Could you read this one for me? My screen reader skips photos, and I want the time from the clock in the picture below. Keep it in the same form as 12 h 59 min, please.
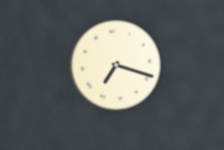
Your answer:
7 h 19 min
